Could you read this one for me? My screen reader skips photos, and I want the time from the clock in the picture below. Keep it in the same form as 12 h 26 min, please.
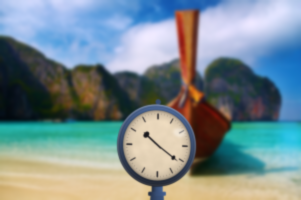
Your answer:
10 h 21 min
